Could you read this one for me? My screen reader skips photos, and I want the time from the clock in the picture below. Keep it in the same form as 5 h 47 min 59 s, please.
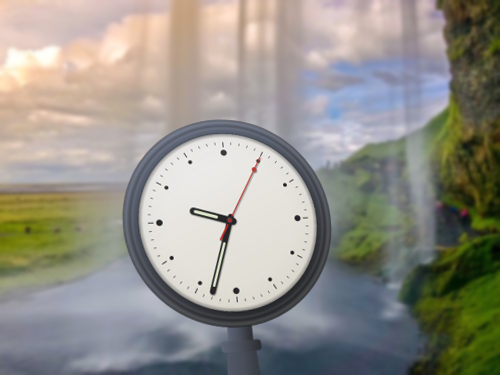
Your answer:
9 h 33 min 05 s
